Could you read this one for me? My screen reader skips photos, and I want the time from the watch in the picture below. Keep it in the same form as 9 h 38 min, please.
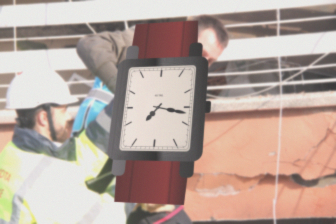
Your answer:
7 h 17 min
